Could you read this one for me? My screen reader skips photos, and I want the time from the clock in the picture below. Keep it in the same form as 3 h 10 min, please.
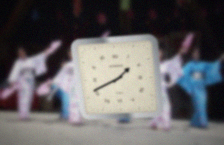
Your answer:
1 h 41 min
